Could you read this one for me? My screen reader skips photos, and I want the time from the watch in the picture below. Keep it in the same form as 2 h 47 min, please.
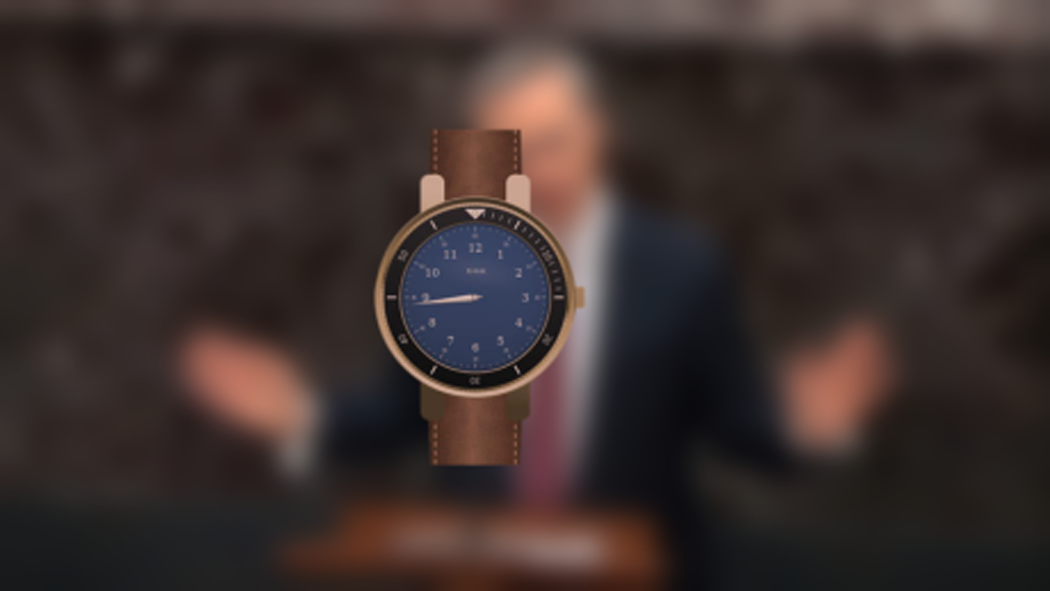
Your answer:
8 h 44 min
